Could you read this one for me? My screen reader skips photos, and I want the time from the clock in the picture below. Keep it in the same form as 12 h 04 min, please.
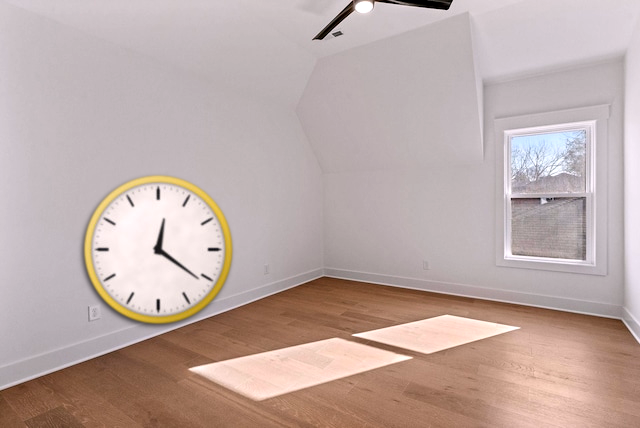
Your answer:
12 h 21 min
